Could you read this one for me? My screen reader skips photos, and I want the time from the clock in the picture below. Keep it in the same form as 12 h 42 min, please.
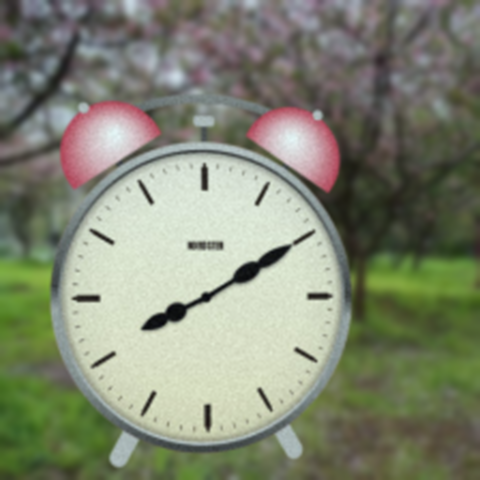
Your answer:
8 h 10 min
